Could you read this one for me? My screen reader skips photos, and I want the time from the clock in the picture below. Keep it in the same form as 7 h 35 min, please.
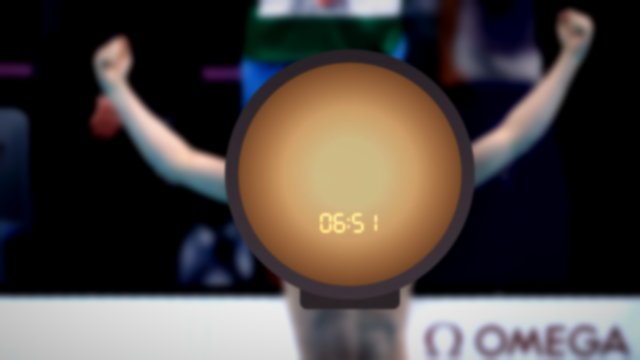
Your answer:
6 h 51 min
